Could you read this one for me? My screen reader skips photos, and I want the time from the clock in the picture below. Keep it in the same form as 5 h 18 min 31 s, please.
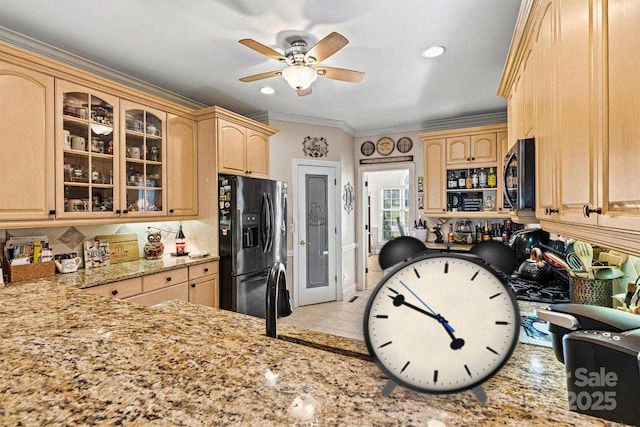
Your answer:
4 h 48 min 52 s
